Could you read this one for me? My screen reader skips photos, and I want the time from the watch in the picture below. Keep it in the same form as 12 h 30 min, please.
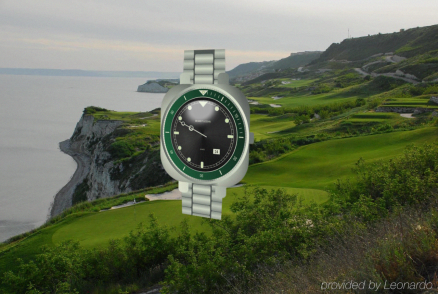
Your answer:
9 h 49 min
